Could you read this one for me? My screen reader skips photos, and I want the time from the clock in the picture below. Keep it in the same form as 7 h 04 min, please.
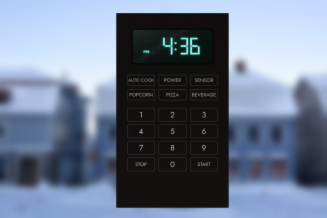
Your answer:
4 h 36 min
